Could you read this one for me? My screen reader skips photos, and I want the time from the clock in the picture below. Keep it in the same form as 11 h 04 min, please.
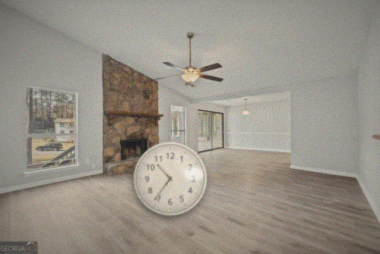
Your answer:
10 h 36 min
